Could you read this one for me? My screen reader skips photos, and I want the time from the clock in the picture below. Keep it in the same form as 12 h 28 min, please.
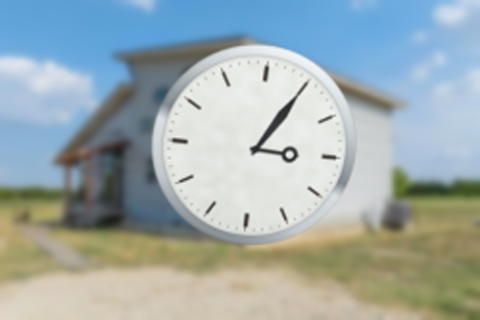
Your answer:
3 h 05 min
